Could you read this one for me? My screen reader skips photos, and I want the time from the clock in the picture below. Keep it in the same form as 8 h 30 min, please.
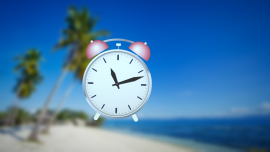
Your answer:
11 h 12 min
